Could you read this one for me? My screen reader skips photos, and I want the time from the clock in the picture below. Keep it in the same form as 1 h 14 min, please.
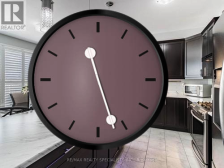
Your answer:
11 h 27 min
